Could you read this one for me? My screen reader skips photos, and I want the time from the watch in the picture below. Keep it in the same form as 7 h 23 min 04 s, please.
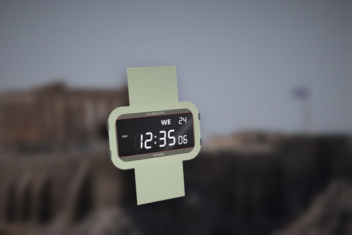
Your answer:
12 h 35 min 06 s
